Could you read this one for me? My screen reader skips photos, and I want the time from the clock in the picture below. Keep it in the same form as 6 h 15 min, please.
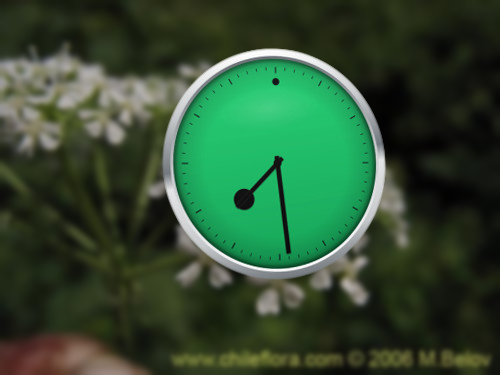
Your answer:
7 h 29 min
